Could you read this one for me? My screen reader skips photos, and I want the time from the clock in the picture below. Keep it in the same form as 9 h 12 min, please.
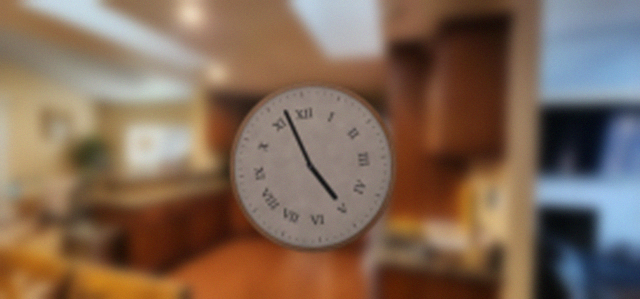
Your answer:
4 h 57 min
